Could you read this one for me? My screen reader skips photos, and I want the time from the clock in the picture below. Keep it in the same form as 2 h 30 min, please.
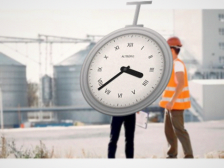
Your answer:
3 h 38 min
